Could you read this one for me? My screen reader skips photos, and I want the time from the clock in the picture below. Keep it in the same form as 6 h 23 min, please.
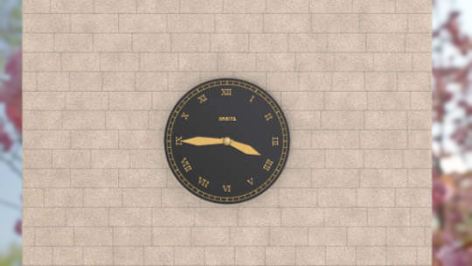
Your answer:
3 h 45 min
